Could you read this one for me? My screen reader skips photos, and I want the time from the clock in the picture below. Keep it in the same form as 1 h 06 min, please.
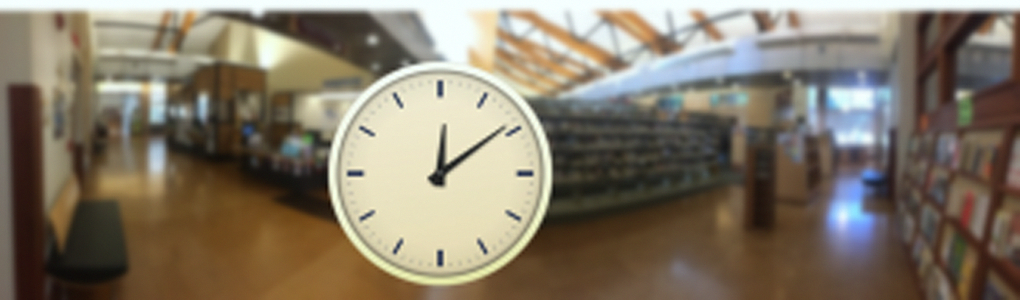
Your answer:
12 h 09 min
